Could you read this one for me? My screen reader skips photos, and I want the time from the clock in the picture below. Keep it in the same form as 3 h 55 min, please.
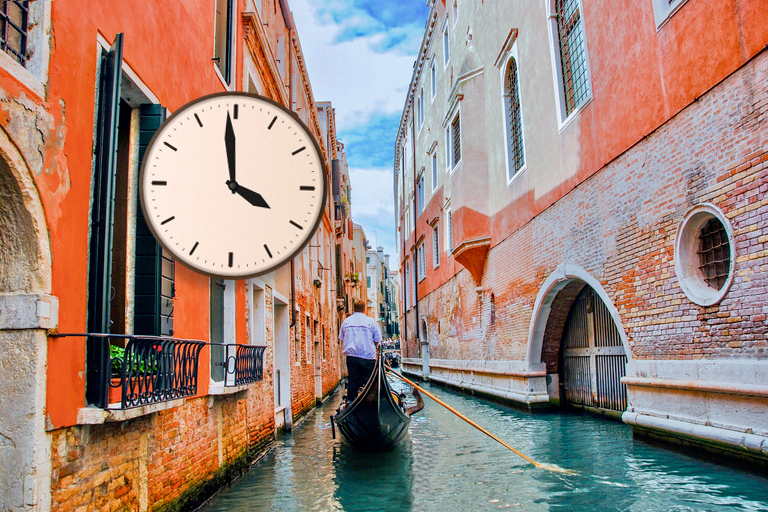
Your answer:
3 h 59 min
